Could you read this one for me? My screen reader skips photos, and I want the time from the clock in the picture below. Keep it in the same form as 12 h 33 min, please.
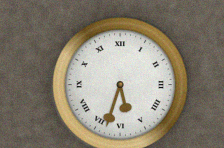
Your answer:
5 h 33 min
